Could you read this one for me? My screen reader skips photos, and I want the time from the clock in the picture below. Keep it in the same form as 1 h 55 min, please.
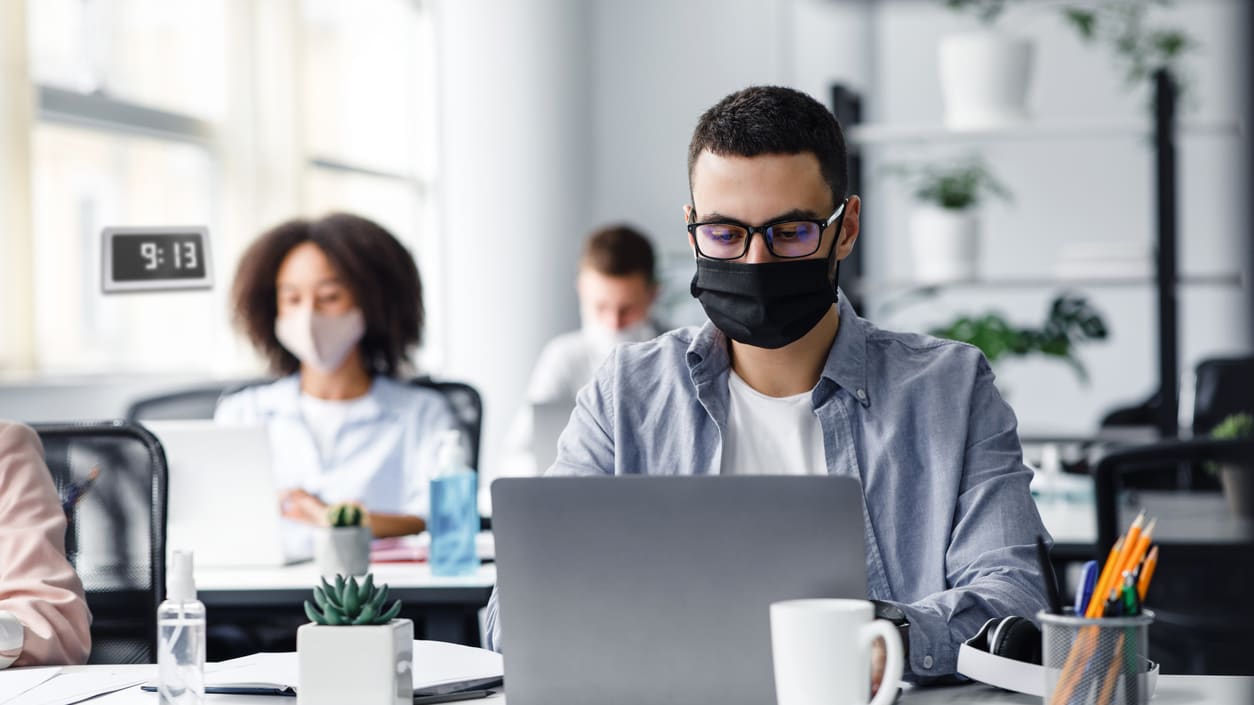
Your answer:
9 h 13 min
